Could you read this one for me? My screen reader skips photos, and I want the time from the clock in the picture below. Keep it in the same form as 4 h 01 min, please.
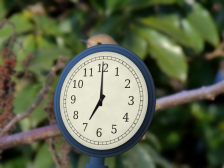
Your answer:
7 h 00 min
